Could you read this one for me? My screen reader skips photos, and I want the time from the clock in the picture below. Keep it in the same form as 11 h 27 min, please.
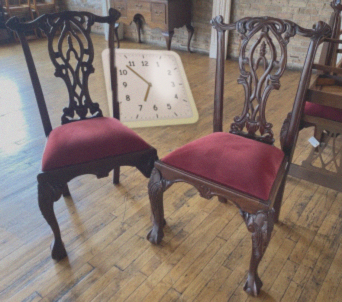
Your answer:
6 h 53 min
